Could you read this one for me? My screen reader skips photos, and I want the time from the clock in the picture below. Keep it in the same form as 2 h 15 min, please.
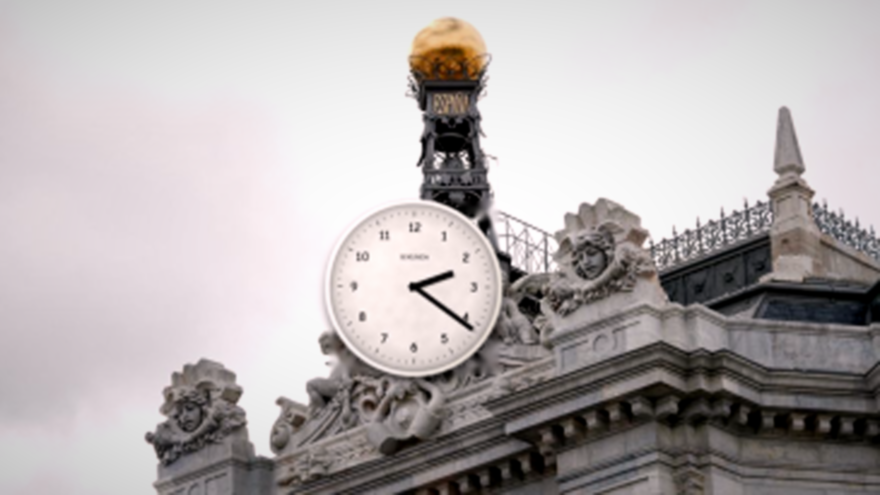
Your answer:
2 h 21 min
